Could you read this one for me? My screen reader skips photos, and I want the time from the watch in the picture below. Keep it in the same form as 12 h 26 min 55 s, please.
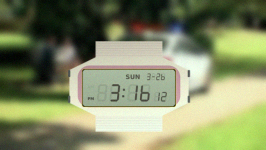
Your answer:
3 h 16 min 12 s
